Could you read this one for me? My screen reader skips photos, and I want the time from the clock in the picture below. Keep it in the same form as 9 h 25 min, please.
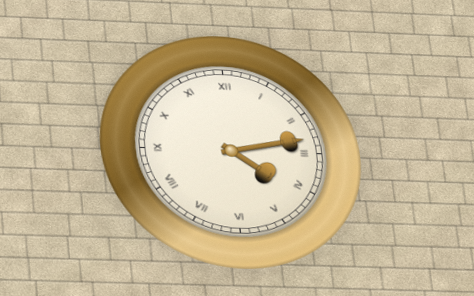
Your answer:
4 h 13 min
